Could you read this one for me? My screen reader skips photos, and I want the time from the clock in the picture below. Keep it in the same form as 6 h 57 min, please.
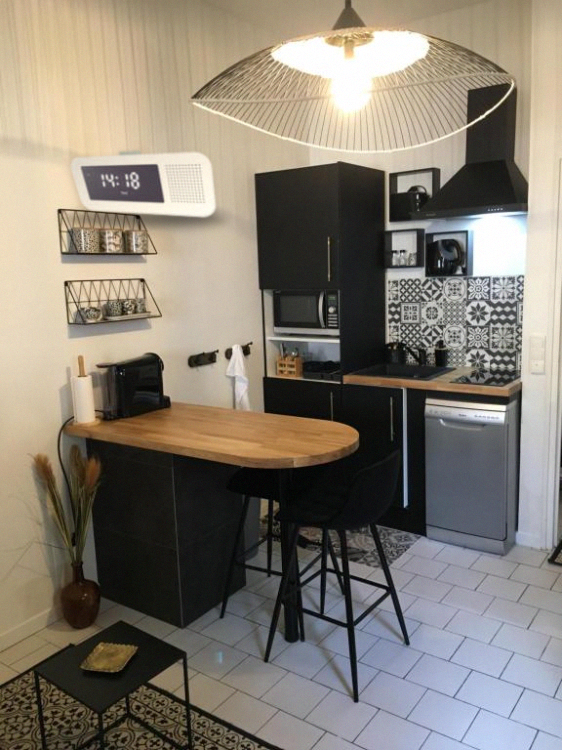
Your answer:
14 h 18 min
